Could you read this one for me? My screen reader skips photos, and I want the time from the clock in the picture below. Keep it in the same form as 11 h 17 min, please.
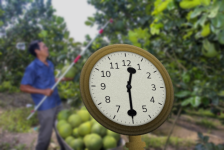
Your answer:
12 h 30 min
